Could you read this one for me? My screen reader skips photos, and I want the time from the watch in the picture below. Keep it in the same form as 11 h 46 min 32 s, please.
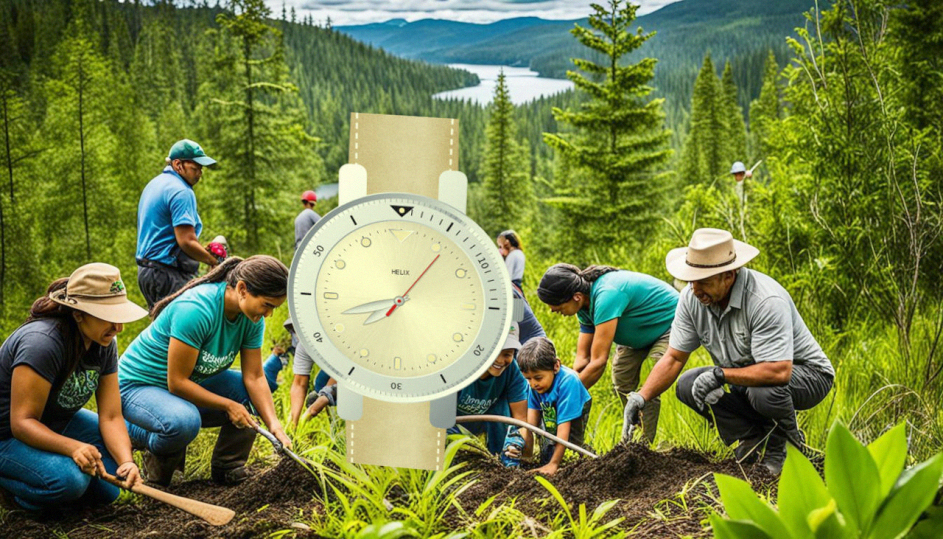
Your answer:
7 h 42 min 06 s
